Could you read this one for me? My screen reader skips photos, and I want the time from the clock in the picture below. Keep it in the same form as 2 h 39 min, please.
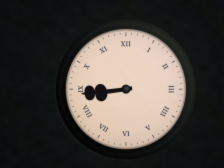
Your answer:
8 h 44 min
